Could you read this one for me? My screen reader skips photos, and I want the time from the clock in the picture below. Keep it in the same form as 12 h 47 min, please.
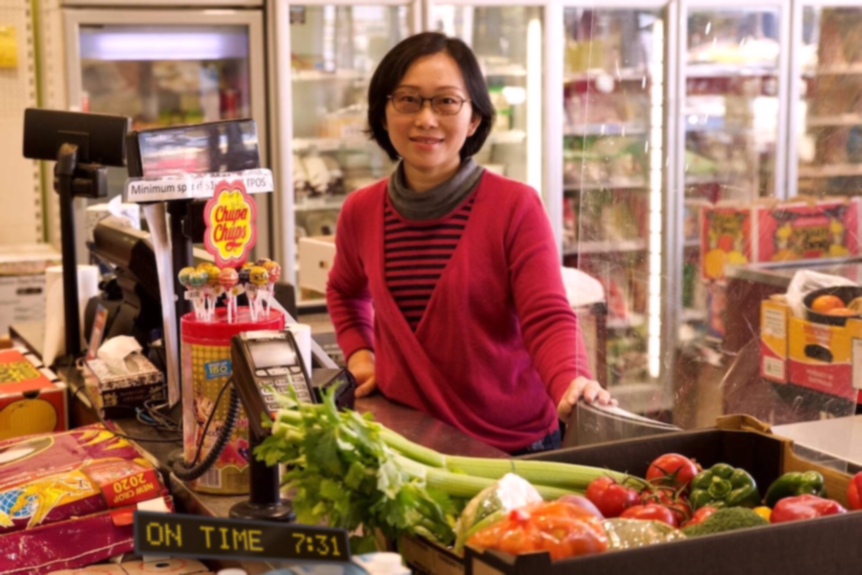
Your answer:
7 h 31 min
